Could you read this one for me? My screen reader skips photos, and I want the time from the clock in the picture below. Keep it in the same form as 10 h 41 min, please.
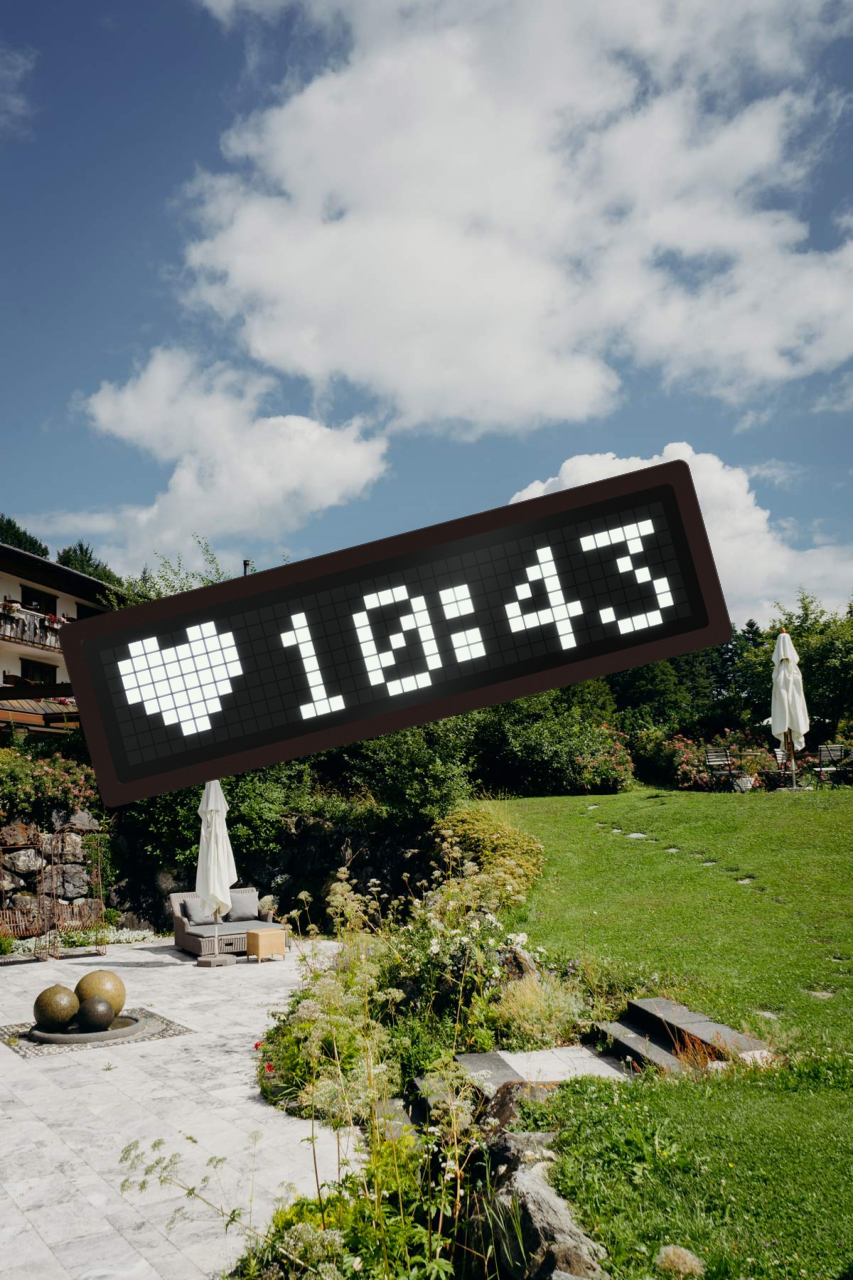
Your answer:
10 h 43 min
